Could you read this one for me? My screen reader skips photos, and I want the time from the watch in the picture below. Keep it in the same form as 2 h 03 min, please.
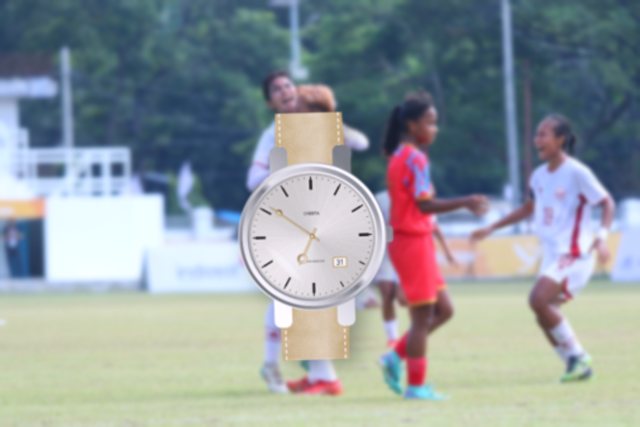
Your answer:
6 h 51 min
